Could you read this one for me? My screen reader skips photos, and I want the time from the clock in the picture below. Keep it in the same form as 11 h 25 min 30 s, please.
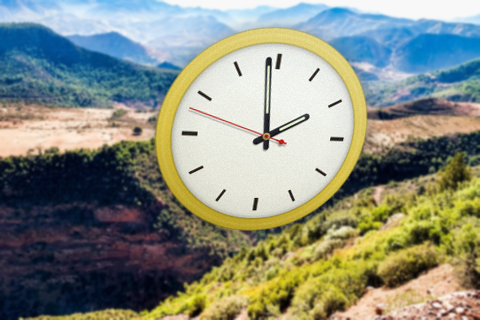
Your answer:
1 h 58 min 48 s
